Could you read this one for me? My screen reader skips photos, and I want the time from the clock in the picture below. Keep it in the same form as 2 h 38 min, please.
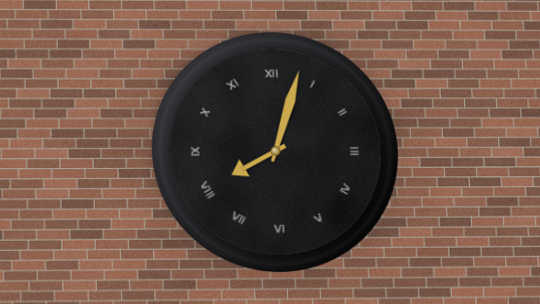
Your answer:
8 h 03 min
